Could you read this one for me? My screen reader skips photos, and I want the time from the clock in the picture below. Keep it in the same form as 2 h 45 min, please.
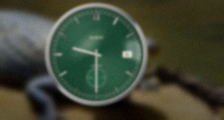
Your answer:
9 h 30 min
